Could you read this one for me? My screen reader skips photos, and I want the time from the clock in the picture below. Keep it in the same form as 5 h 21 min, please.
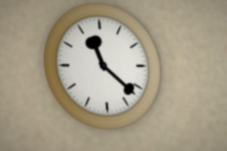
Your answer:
11 h 22 min
